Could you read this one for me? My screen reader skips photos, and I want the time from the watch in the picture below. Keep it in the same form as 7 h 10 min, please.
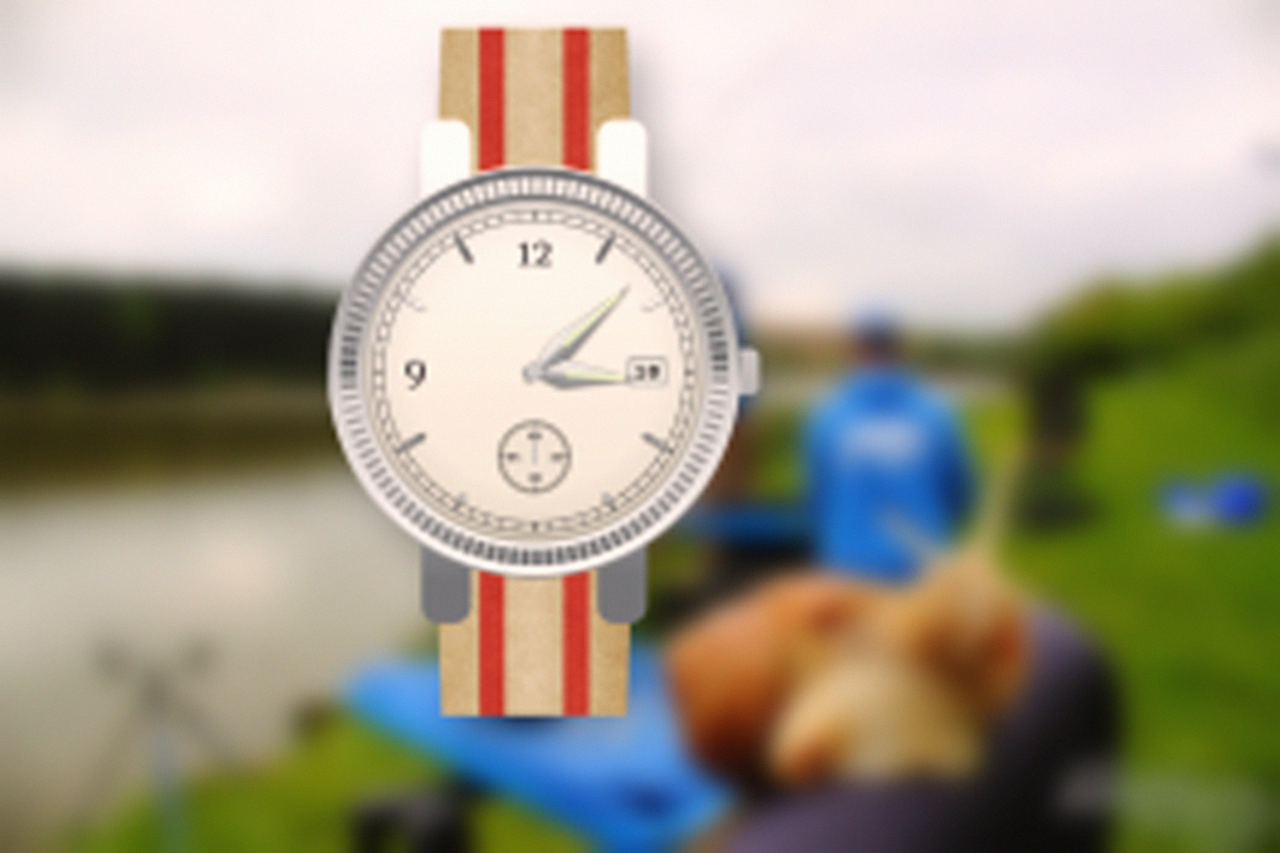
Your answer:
3 h 08 min
